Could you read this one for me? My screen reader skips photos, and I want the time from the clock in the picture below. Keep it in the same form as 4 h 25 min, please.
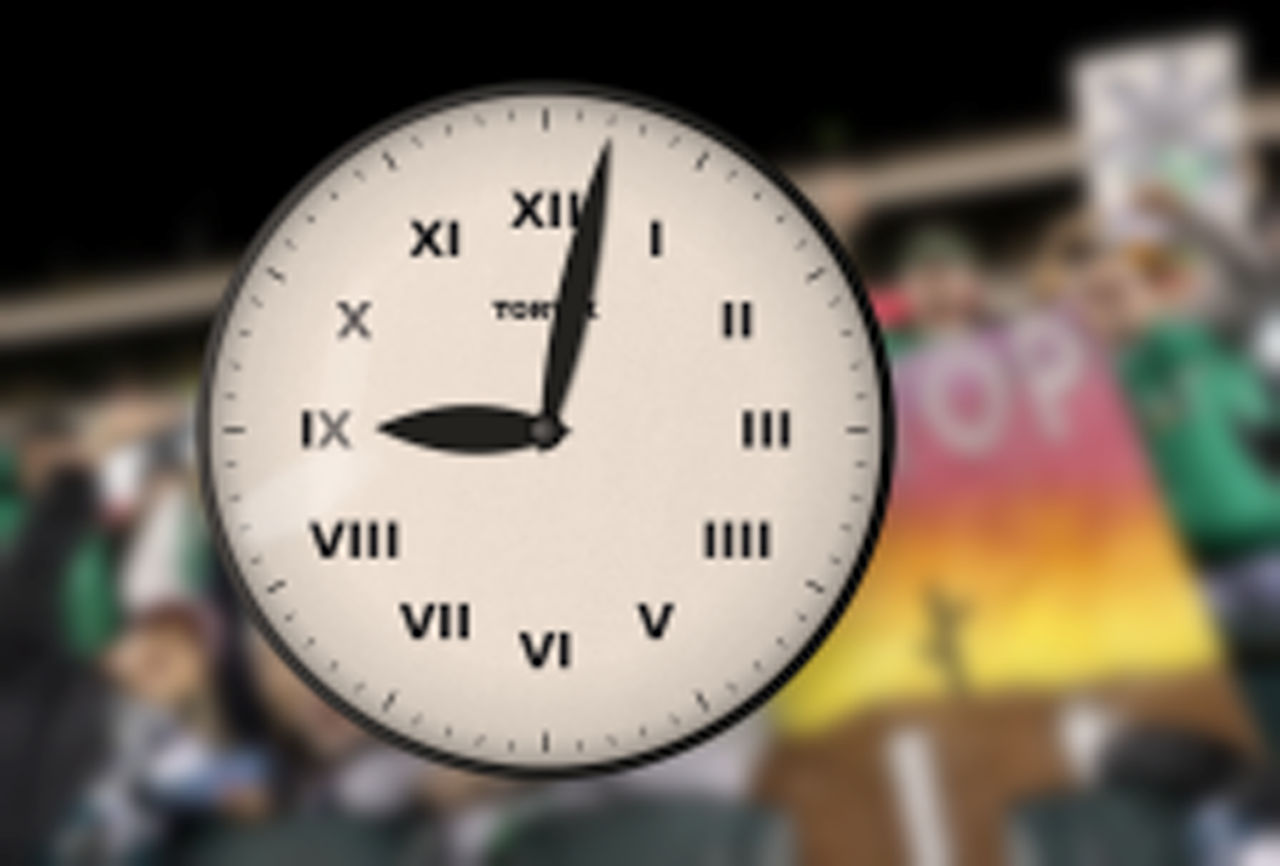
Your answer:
9 h 02 min
